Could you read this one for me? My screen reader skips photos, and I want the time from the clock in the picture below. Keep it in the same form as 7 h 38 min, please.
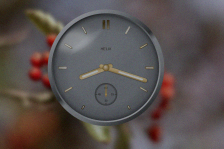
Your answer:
8 h 18 min
